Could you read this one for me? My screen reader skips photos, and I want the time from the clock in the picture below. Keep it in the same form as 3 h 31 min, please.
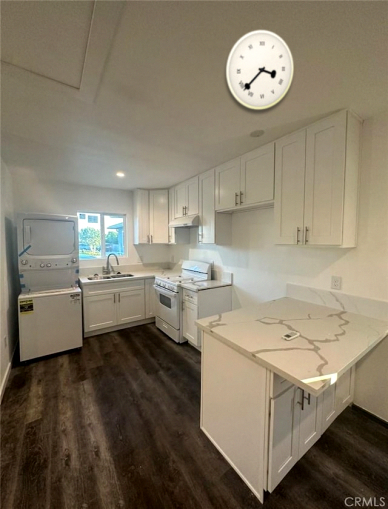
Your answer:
3 h 38 min
